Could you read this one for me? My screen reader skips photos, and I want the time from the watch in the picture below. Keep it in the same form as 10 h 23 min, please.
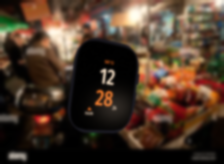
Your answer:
12 h 28 min
